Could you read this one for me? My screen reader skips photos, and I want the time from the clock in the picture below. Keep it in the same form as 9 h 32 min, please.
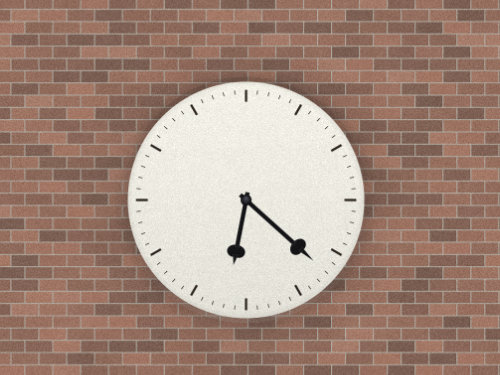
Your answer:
6 h 22 min
